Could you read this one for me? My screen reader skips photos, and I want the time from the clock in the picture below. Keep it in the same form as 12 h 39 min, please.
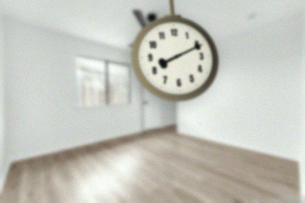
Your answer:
8 h 11 min
